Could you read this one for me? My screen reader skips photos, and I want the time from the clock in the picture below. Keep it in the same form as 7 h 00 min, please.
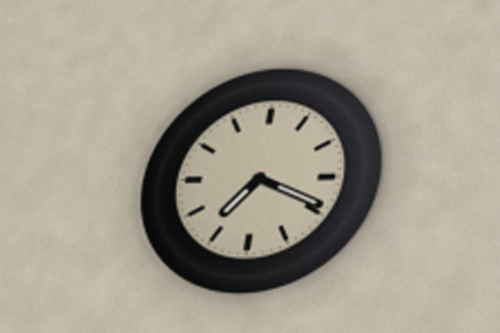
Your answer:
7 h 19 min
